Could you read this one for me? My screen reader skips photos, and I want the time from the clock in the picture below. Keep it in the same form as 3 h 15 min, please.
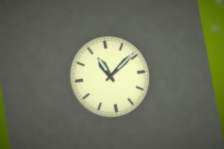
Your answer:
11 h 09 min
